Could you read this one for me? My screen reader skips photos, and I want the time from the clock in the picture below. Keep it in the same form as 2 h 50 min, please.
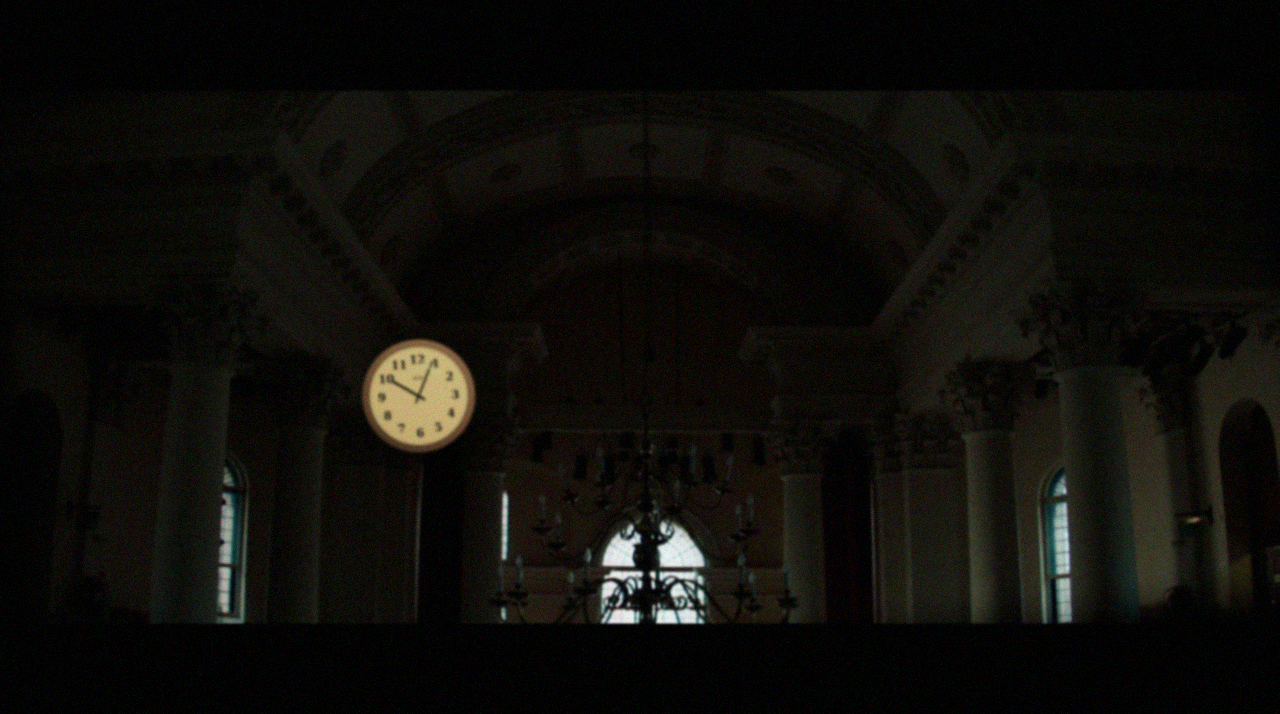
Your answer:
10 h 04 min
